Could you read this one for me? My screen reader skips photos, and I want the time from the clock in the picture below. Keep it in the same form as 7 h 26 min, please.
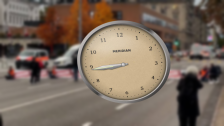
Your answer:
8 h 44 min
